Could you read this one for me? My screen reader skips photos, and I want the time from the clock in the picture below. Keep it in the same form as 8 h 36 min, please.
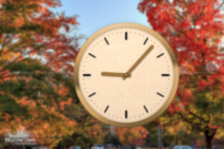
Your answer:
9 h 07 min
